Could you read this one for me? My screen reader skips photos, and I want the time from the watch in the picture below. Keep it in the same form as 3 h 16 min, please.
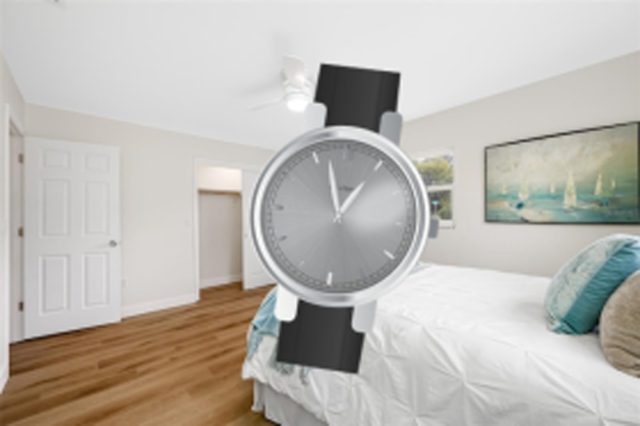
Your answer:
12 h 57 min
